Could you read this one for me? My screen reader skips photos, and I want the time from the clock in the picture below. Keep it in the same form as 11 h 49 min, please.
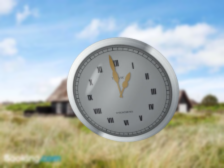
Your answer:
12 h 59 min
